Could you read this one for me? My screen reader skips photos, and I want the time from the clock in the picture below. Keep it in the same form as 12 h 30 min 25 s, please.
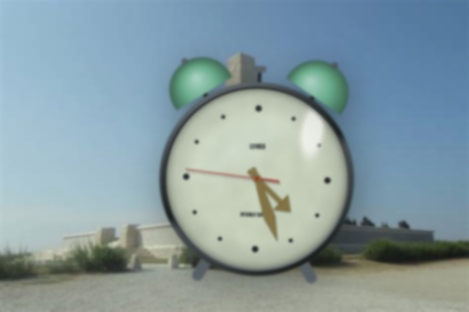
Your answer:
4 h 26 min 46 s
